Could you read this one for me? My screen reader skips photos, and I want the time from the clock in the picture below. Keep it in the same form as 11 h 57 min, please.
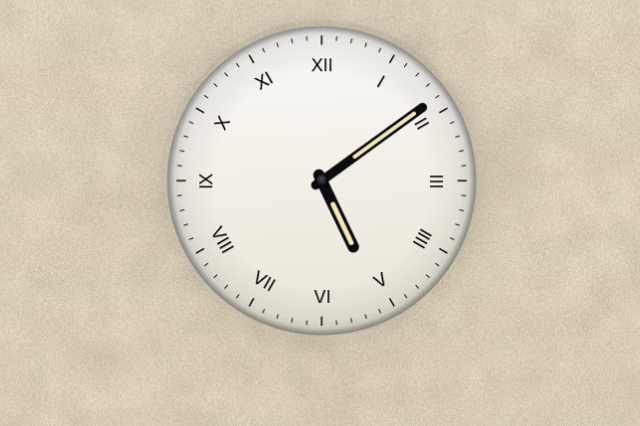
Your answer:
5 h 09 min
